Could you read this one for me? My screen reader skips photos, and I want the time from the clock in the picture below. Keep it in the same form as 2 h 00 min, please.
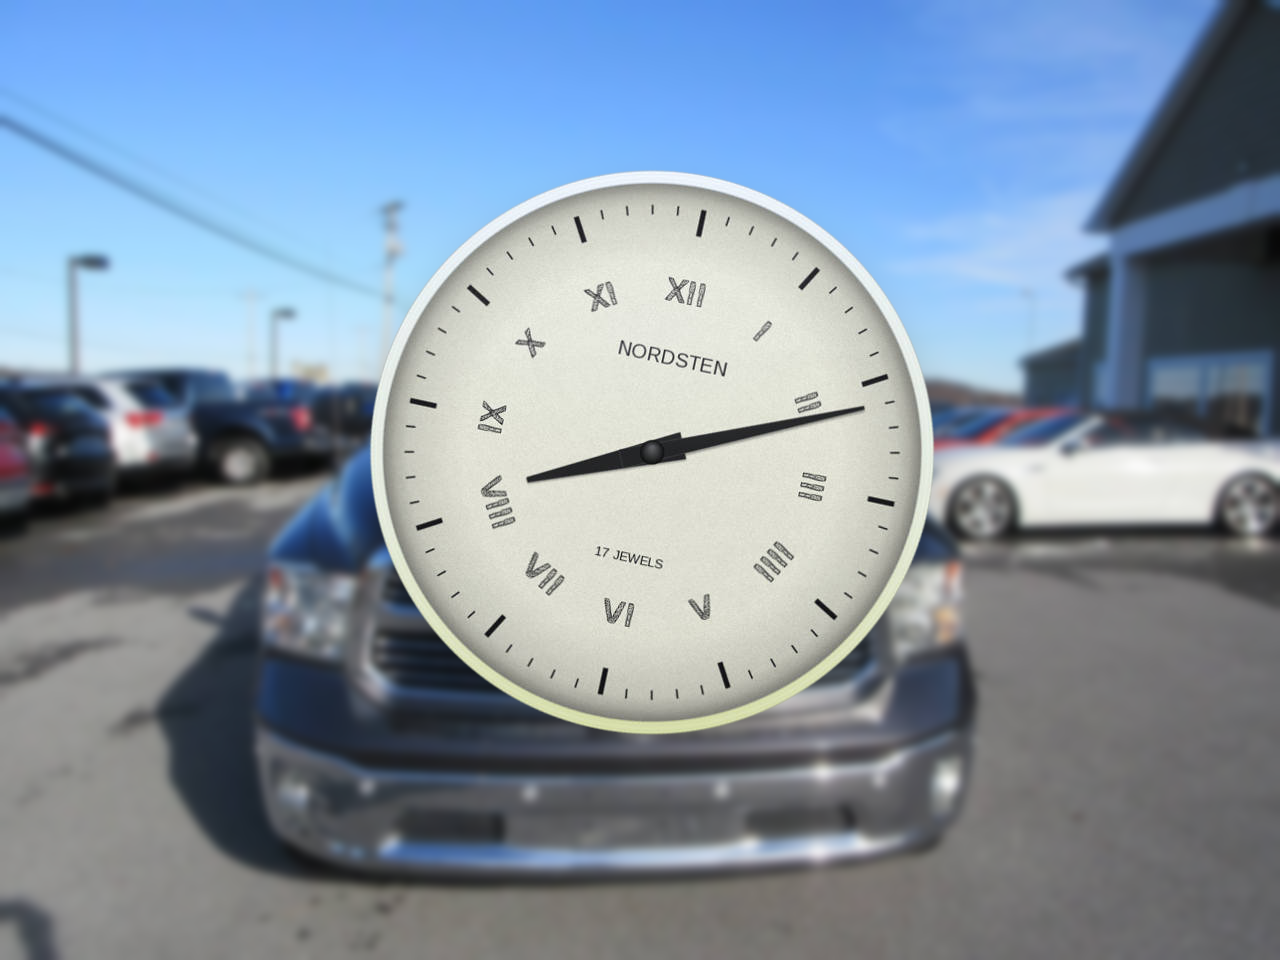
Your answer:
8 h 11 min
